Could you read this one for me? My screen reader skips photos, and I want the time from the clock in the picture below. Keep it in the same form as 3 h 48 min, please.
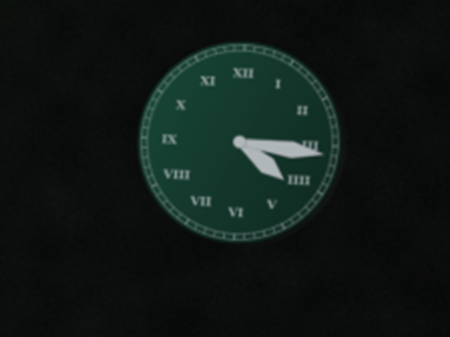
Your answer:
4 h 16 min
